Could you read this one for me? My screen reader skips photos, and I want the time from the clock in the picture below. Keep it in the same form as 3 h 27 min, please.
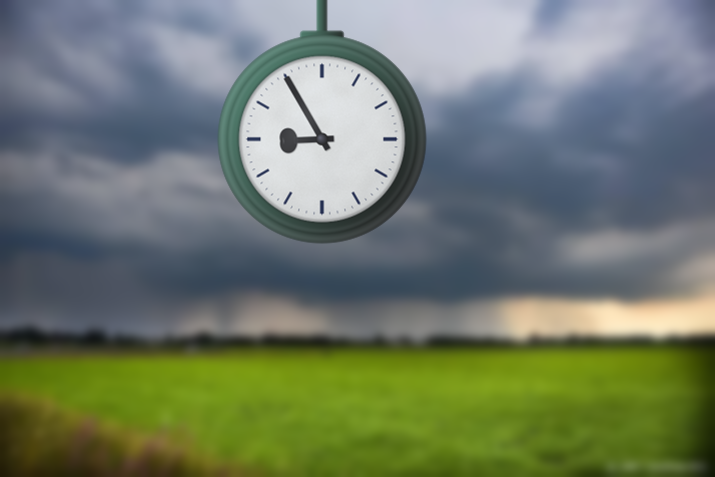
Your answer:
8 h 55 min
